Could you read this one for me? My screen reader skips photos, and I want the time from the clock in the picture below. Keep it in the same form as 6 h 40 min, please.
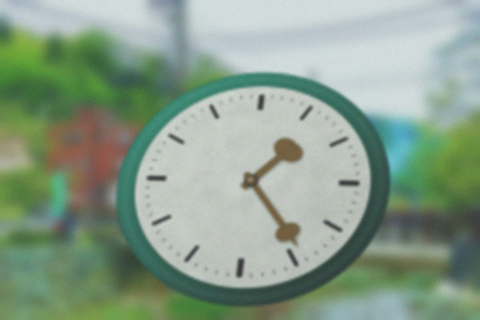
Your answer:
1 h 24 min
